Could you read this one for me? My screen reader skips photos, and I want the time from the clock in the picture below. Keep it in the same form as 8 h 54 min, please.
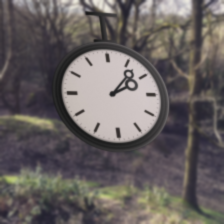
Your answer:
2 h 07 min
